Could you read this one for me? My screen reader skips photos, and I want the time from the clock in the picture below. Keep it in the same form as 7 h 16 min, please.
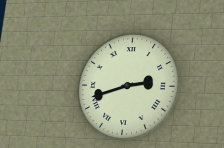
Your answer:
2 h 42 min
